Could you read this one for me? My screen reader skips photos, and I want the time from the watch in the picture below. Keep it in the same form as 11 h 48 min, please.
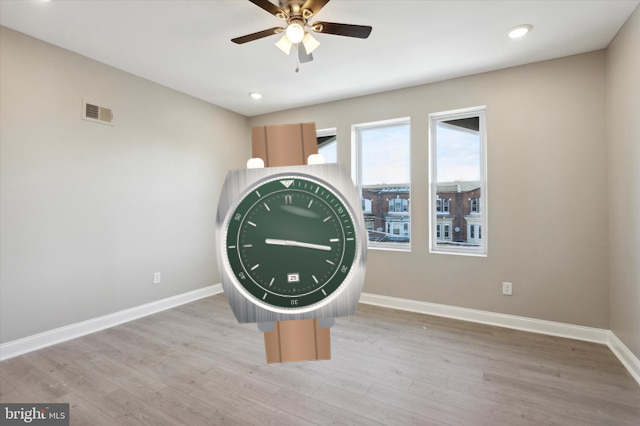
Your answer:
9 h 17 min
